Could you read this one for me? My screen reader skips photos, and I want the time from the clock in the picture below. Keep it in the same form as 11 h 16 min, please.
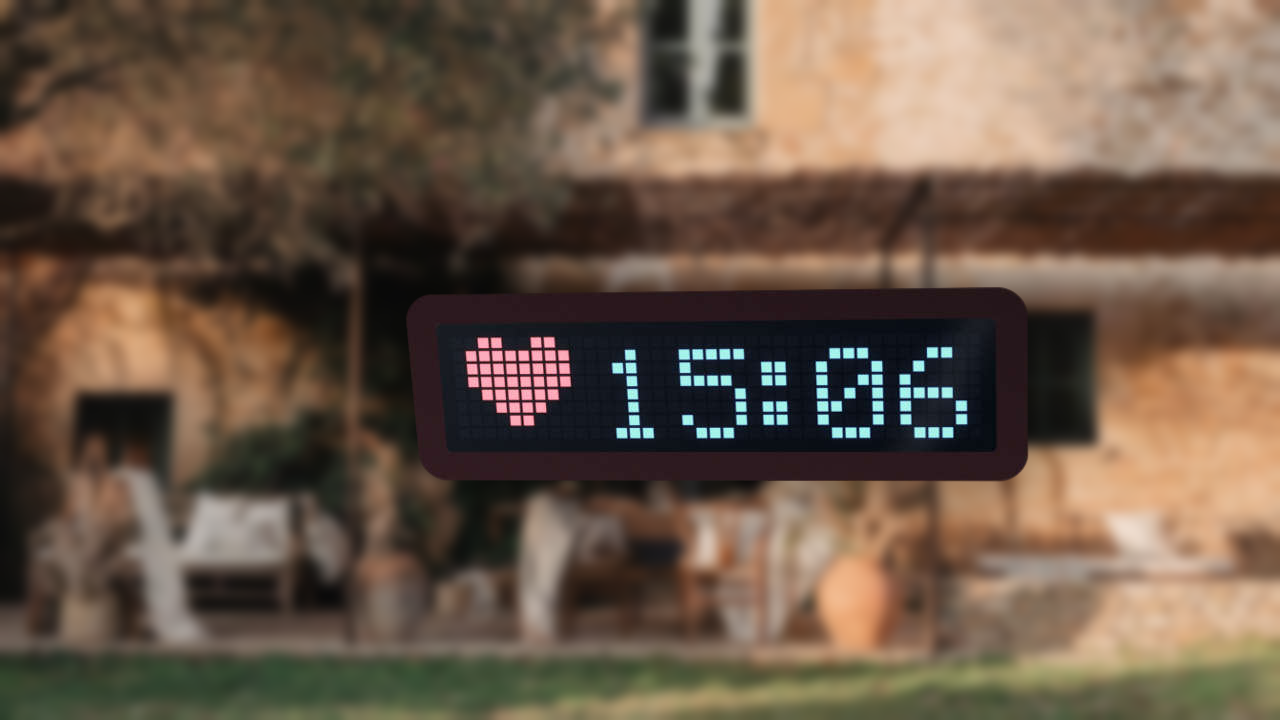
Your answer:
15 h 06 min
